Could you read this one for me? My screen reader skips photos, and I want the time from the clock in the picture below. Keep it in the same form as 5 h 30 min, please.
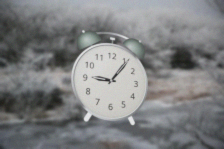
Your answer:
9 h 06 min
